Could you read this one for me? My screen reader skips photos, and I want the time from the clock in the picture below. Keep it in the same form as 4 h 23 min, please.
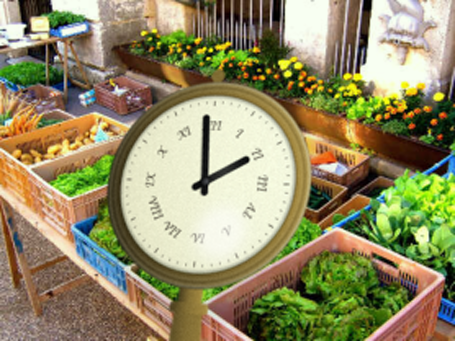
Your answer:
1 h 59 min
